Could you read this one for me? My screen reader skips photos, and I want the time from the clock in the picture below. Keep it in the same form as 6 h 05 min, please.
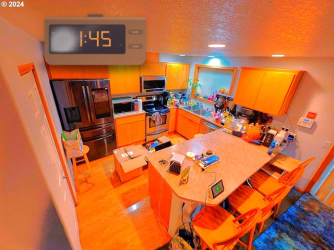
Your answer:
1 h 45 min
